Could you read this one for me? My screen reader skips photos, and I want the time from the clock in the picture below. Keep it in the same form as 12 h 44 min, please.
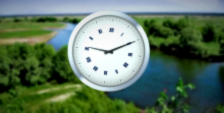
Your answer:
9 h 10 min
